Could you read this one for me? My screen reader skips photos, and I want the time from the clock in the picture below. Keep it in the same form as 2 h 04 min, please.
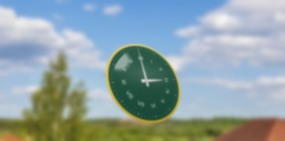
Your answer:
3 h 00 min
